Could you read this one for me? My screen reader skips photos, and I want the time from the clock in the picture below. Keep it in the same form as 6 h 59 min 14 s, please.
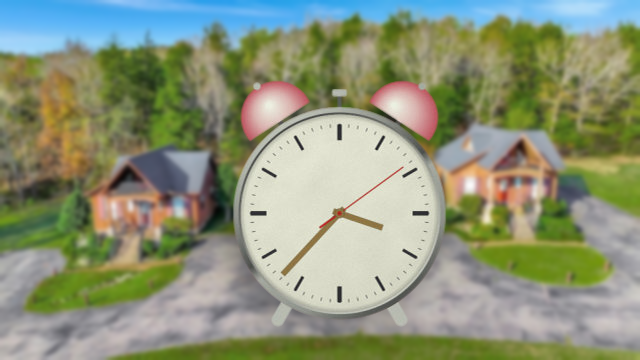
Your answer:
3 h 37 min 09 s
